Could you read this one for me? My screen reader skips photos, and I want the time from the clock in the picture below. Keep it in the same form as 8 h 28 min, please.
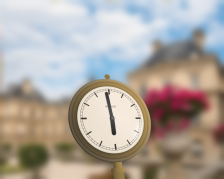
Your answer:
5 h 59 min
